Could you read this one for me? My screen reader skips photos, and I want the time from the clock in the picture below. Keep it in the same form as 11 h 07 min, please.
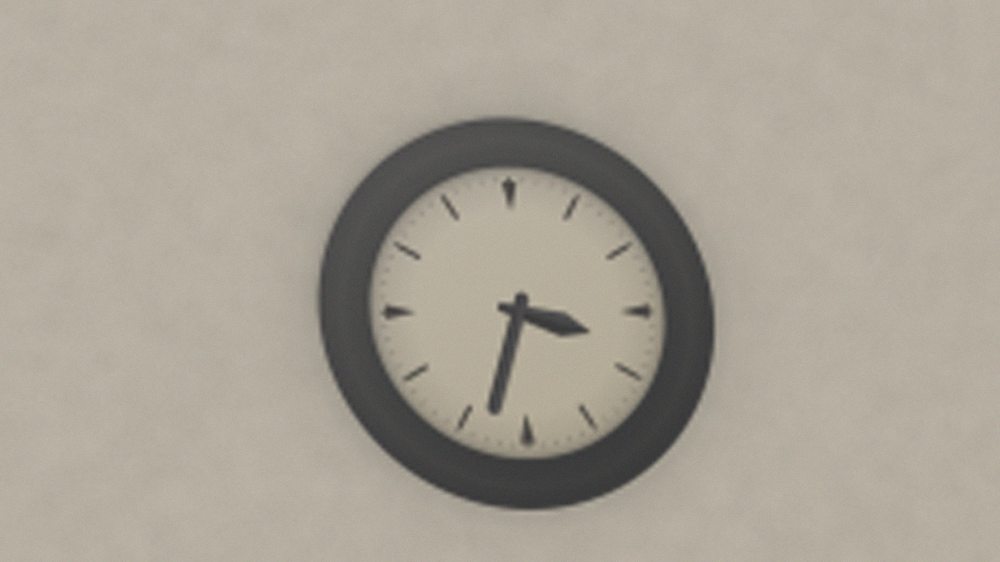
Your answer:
3 h 33 min
